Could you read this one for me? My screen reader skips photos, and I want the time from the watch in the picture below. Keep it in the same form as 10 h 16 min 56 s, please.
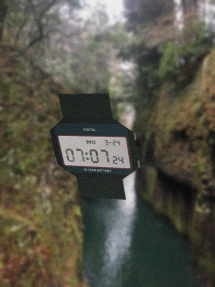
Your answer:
7 h 07 min 24 s
